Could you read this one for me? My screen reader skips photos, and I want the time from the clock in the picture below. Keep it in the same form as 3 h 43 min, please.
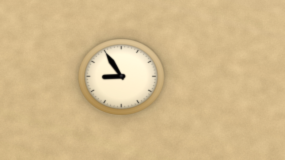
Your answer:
8 h 55 min
